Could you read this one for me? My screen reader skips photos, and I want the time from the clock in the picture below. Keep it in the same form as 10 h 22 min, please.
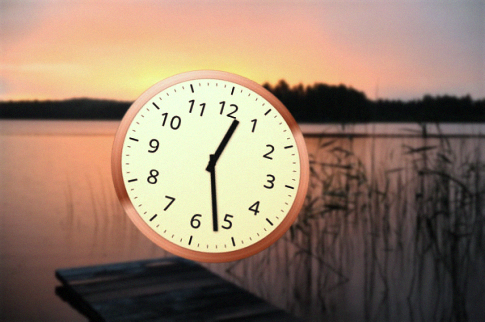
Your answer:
12 h 27 min
